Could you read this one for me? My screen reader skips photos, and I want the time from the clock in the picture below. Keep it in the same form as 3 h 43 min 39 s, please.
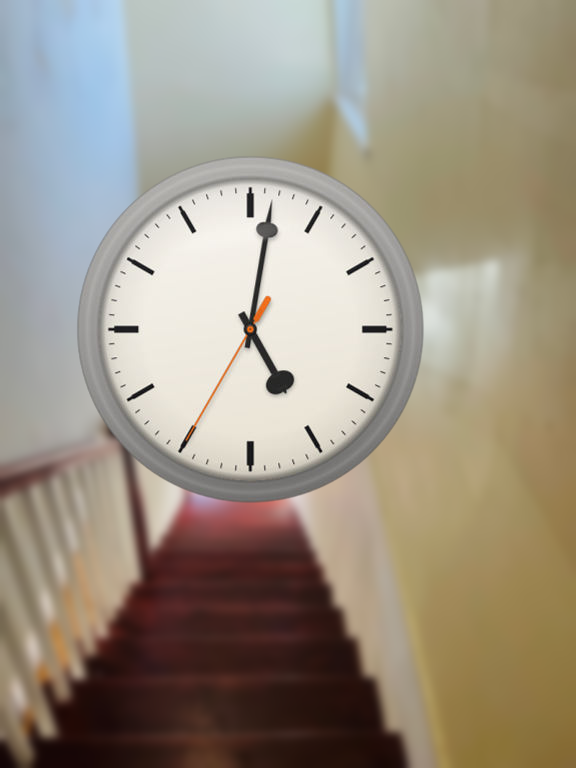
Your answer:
5 h 01 min 35 s
